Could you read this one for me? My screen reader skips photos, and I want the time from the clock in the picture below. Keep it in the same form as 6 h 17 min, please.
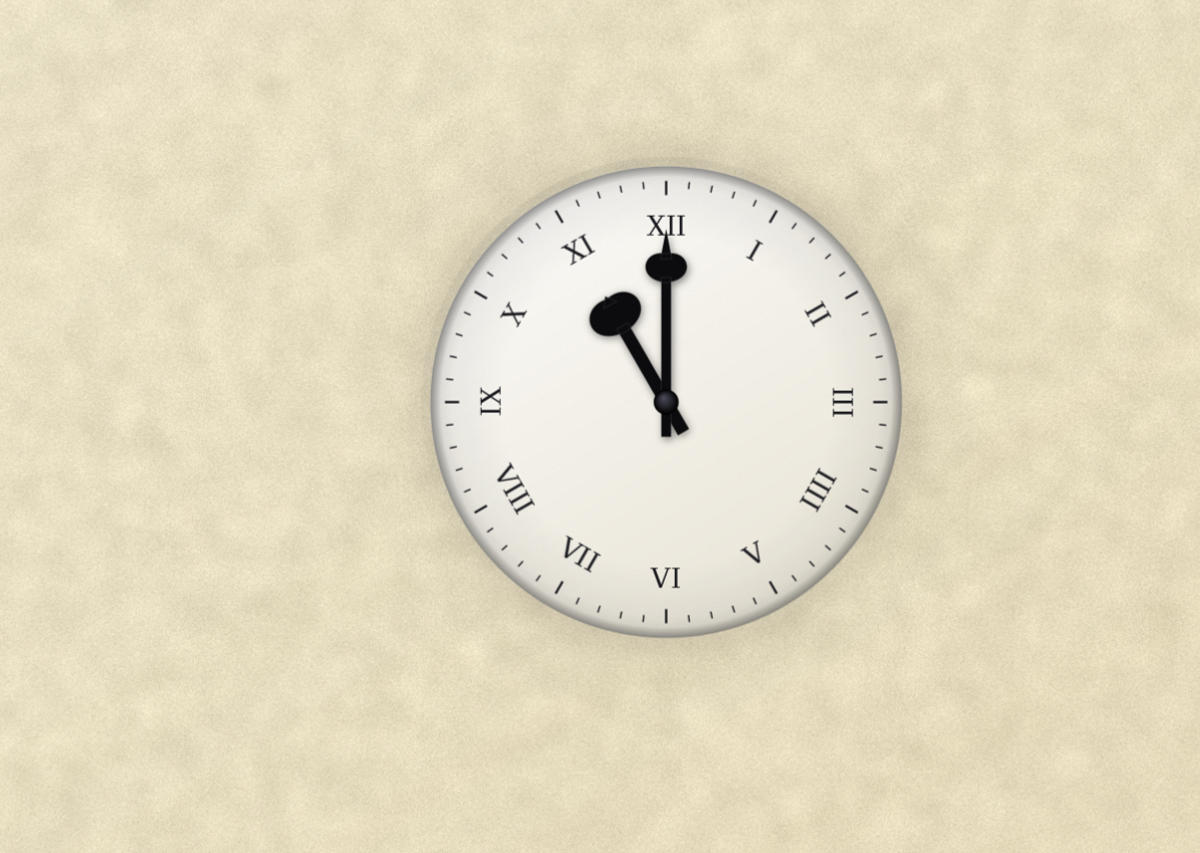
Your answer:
11 h 00 min
